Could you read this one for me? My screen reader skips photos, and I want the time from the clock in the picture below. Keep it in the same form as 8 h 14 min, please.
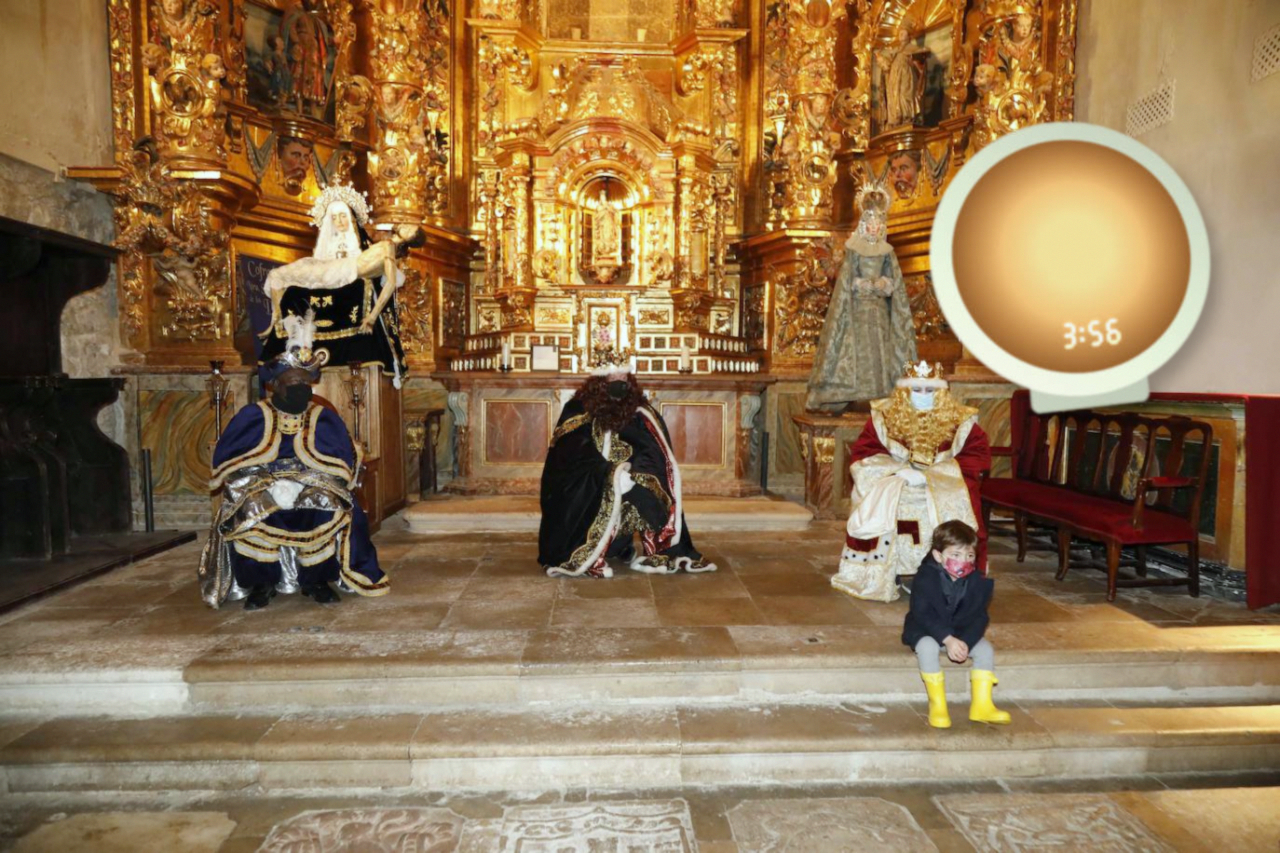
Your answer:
3 h 56 min
